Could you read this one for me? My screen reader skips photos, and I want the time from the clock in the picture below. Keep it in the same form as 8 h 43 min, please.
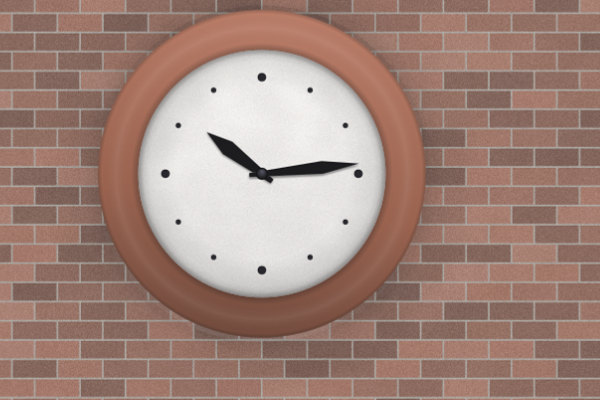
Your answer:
10 h 14 min
